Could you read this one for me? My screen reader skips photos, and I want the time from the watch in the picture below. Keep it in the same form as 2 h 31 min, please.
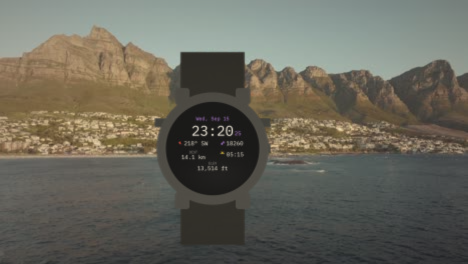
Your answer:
23 h 20 min
